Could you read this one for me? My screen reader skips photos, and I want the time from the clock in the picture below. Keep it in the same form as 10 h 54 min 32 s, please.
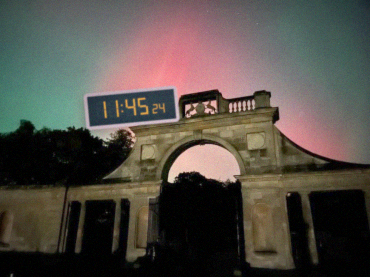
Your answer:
11 h 45 min 24 s
